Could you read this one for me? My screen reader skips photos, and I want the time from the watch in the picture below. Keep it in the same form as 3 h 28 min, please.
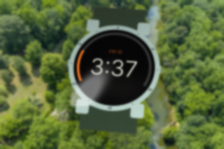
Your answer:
3 h 37 min
